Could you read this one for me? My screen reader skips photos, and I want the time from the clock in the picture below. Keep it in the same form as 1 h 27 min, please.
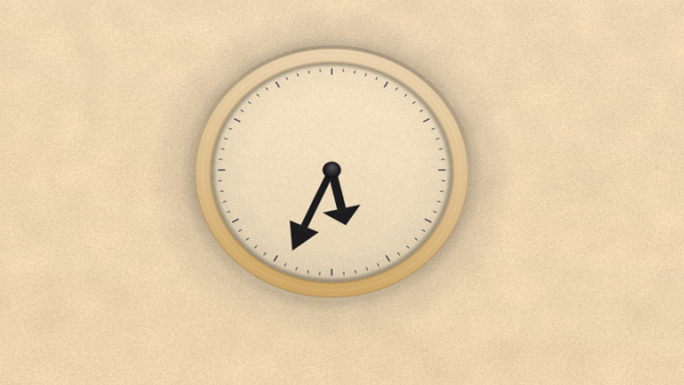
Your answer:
5 h 34 min
